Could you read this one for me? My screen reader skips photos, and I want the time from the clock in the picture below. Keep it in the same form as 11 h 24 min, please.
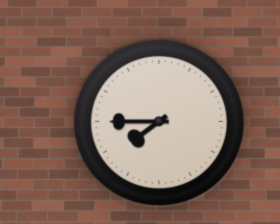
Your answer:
7 h 45 min
